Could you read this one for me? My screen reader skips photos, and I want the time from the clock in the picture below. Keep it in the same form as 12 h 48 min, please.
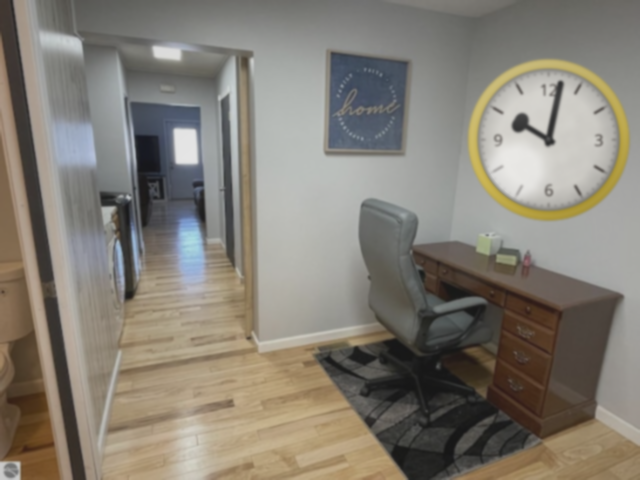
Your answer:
10 h 02 min
